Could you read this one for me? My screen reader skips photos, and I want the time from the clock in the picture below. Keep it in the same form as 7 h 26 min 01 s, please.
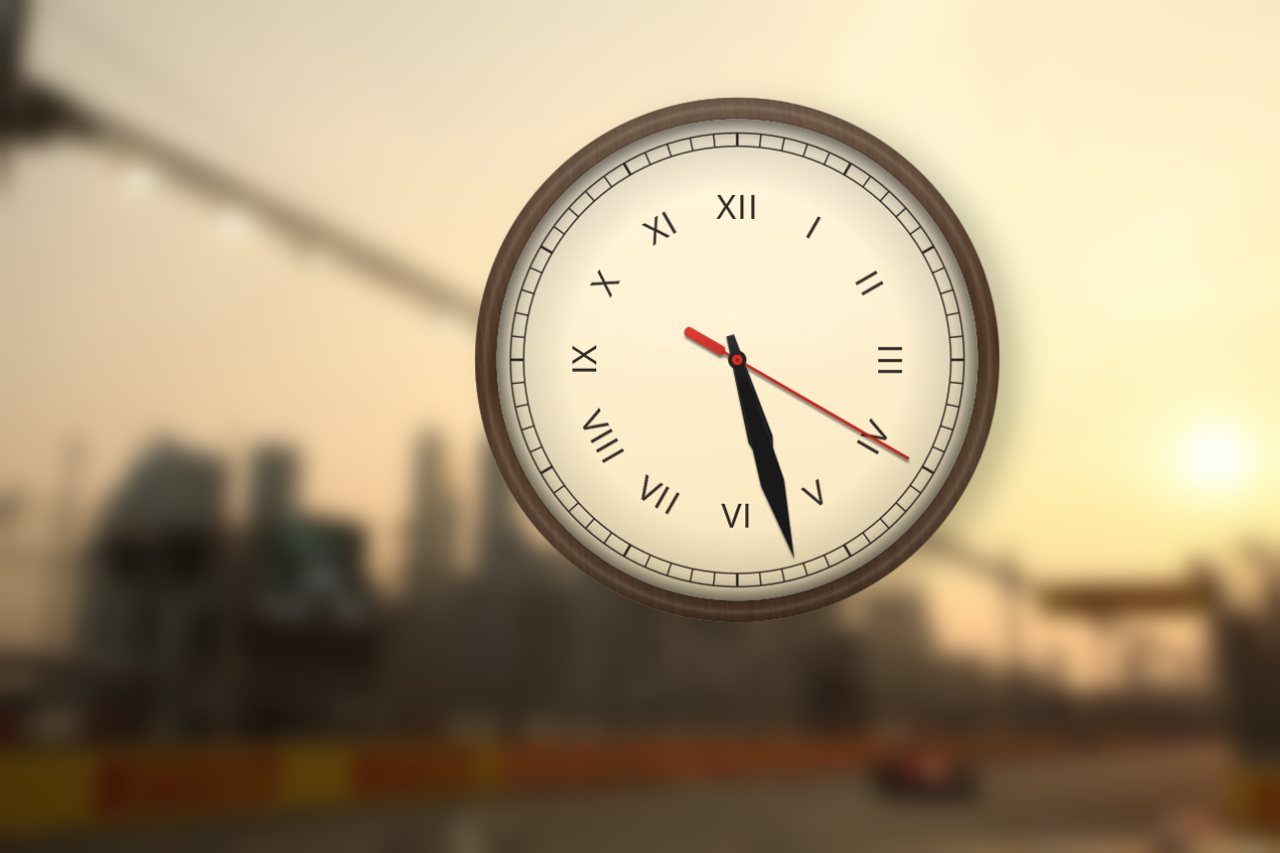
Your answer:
5 h 27 min 20 s
